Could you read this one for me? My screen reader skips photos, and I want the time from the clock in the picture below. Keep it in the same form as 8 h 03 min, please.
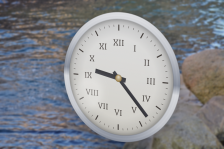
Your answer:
9 h 23 min
